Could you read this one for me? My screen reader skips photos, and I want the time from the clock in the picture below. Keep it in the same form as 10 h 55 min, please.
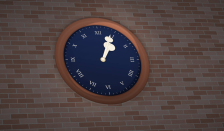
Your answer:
1 h 04 min
